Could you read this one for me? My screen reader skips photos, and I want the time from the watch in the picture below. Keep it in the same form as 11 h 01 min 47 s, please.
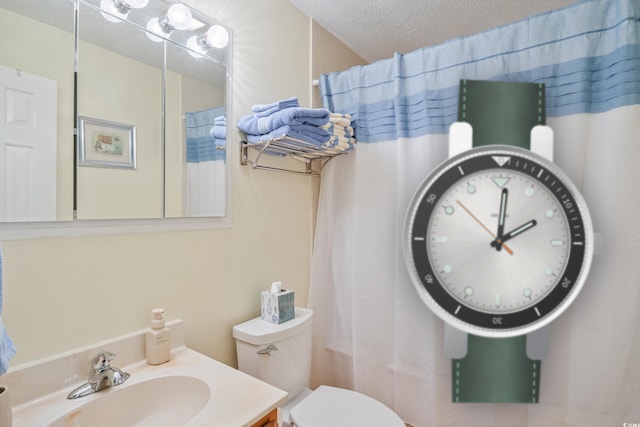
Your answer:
2 h 00 min 52 s
